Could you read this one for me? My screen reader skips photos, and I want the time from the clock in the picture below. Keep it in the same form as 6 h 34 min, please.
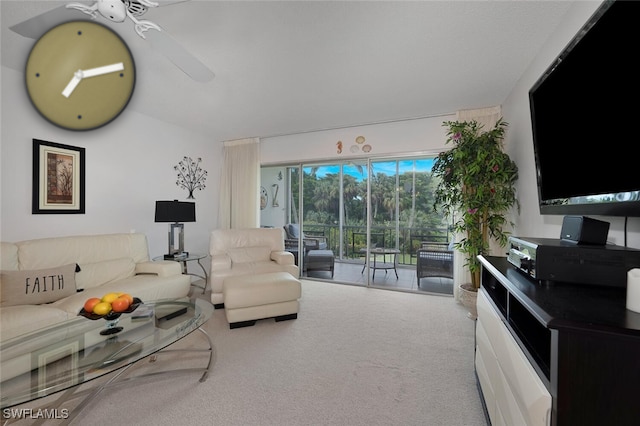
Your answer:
7 h 13 min
